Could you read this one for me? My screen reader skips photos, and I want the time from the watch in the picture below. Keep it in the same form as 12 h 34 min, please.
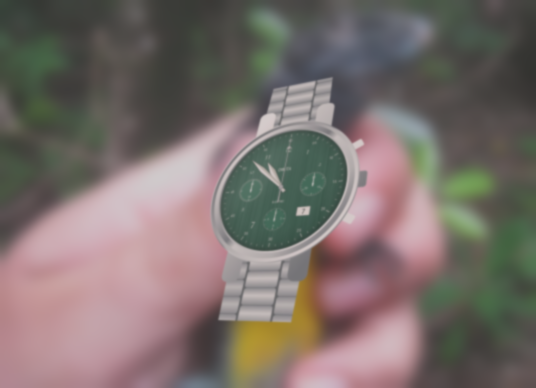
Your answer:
10 h 52 min
